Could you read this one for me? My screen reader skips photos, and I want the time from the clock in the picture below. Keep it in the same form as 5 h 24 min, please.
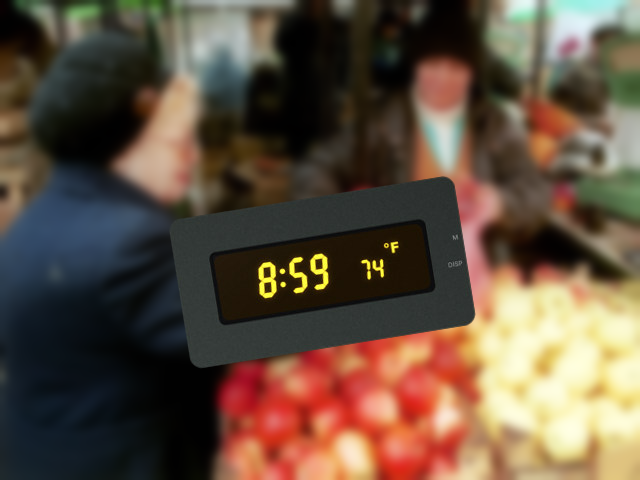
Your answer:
8 h 59 min
